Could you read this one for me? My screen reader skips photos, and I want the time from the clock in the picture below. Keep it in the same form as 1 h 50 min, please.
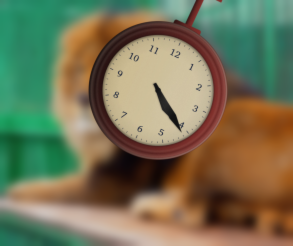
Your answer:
4 h 21 min
